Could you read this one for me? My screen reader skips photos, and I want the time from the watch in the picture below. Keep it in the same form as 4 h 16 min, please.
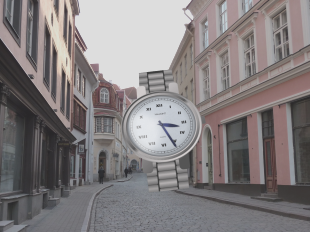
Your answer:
3 h 26 min
